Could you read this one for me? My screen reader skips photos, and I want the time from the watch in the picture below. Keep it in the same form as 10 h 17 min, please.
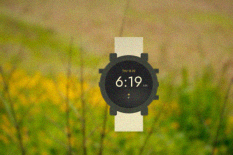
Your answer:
6 h 19 min
